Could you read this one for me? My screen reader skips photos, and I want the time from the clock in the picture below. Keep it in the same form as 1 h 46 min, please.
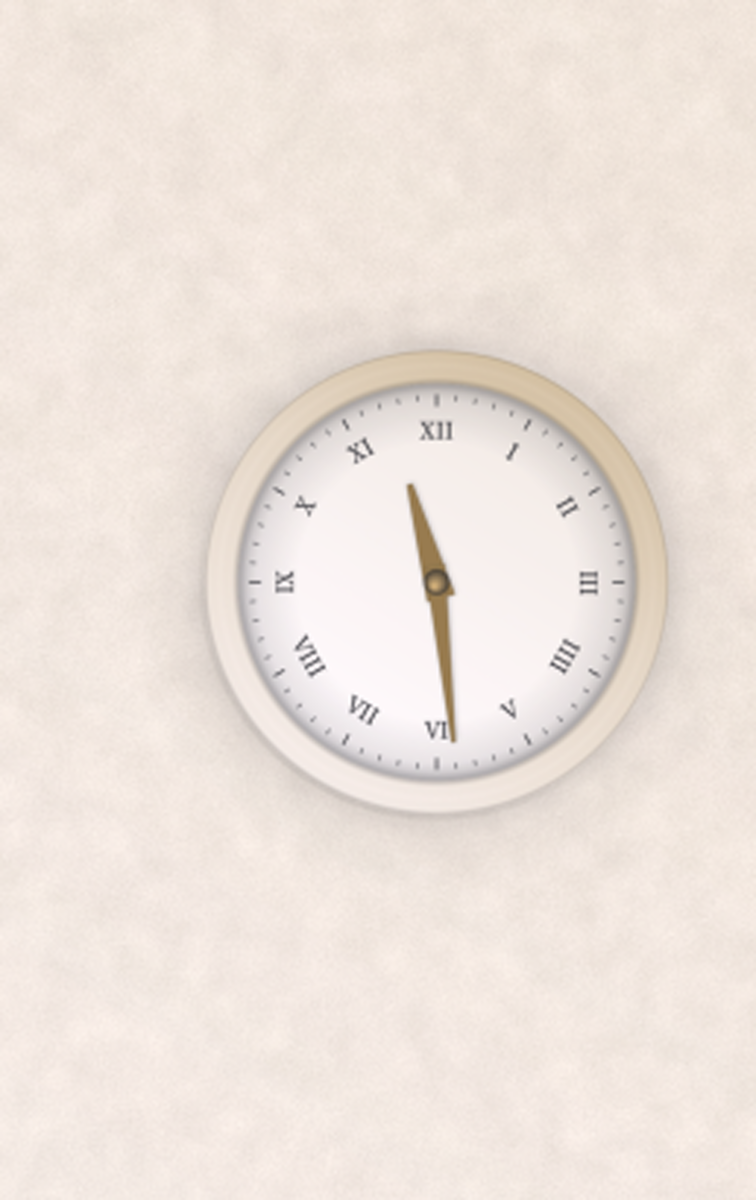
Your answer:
11 h 29 min
